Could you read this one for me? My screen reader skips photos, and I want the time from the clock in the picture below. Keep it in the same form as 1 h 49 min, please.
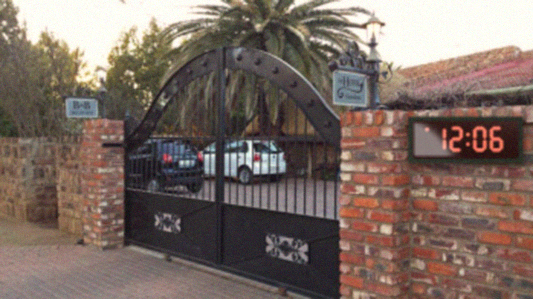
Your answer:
12 h 06 min
